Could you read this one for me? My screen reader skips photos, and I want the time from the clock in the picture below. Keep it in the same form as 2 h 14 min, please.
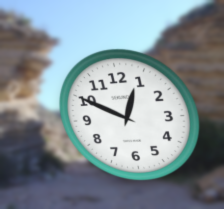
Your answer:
12 h 50 min
